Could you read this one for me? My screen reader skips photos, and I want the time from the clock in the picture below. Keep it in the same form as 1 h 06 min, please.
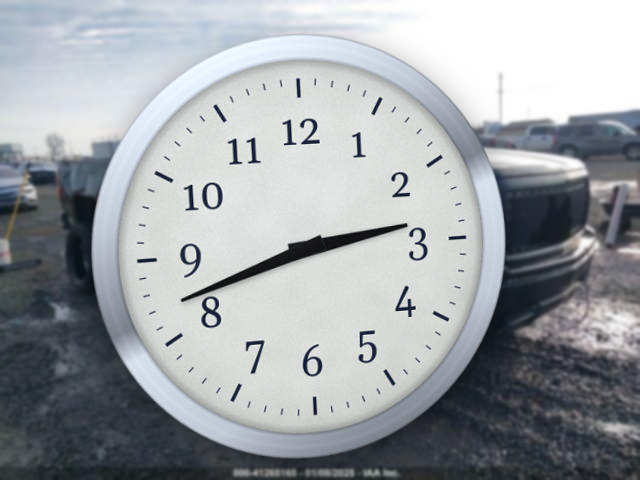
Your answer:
2 h 42 min
